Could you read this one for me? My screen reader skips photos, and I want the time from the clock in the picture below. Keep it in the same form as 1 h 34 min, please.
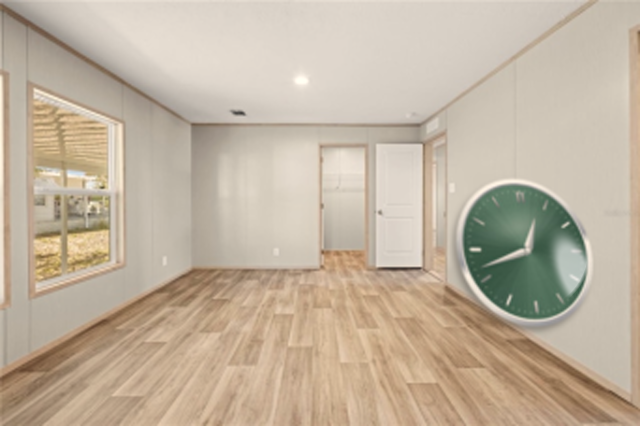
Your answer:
12 h 42 min
